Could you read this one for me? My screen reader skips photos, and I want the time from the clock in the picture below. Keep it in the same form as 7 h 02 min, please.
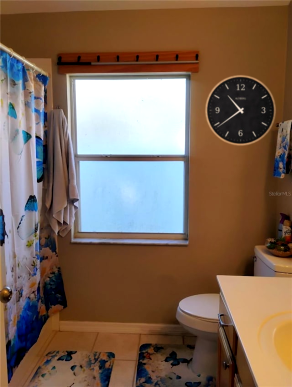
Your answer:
10 h 39 min
